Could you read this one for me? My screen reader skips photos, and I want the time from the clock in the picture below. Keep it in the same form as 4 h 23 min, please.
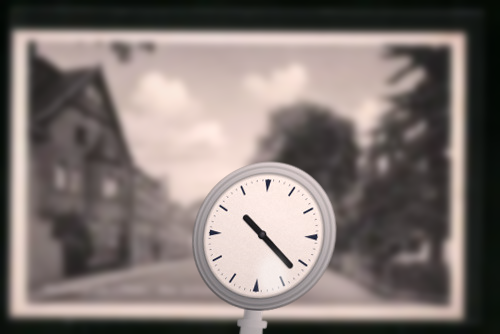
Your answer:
10 h 22 min
